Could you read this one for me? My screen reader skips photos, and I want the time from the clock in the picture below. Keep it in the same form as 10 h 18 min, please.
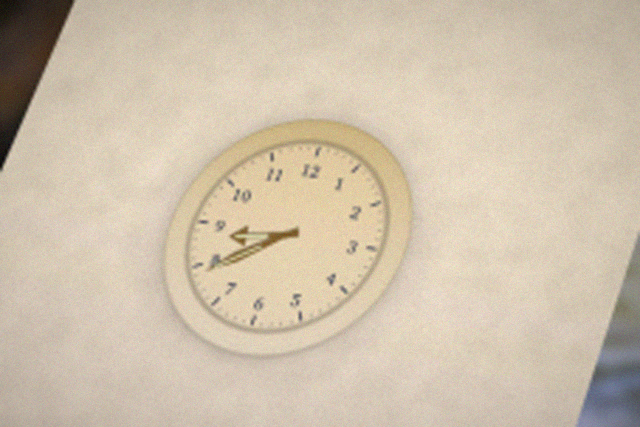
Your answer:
8 h 39 min
